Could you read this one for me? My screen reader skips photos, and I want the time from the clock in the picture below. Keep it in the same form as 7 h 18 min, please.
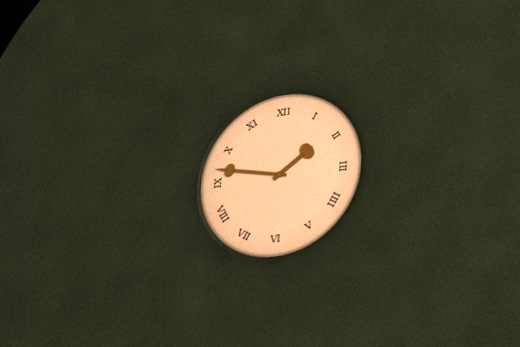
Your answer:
1 h 47 min
